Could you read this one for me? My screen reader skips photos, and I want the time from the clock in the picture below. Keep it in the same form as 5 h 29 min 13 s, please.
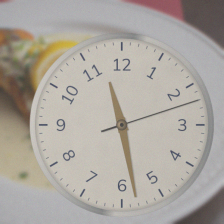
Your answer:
11 h 28 min 12 s
